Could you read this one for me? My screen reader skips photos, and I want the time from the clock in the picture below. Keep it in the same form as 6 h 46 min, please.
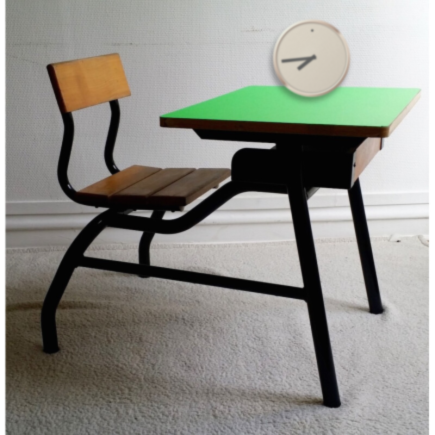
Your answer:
7 h 44 min
